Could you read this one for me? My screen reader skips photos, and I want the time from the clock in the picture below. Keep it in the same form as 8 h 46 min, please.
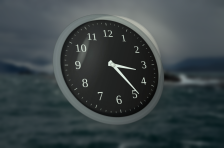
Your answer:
3 h 24 min
